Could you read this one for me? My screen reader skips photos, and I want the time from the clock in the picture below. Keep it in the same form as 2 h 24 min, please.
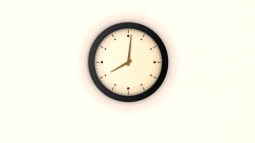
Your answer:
8 h 01 min
